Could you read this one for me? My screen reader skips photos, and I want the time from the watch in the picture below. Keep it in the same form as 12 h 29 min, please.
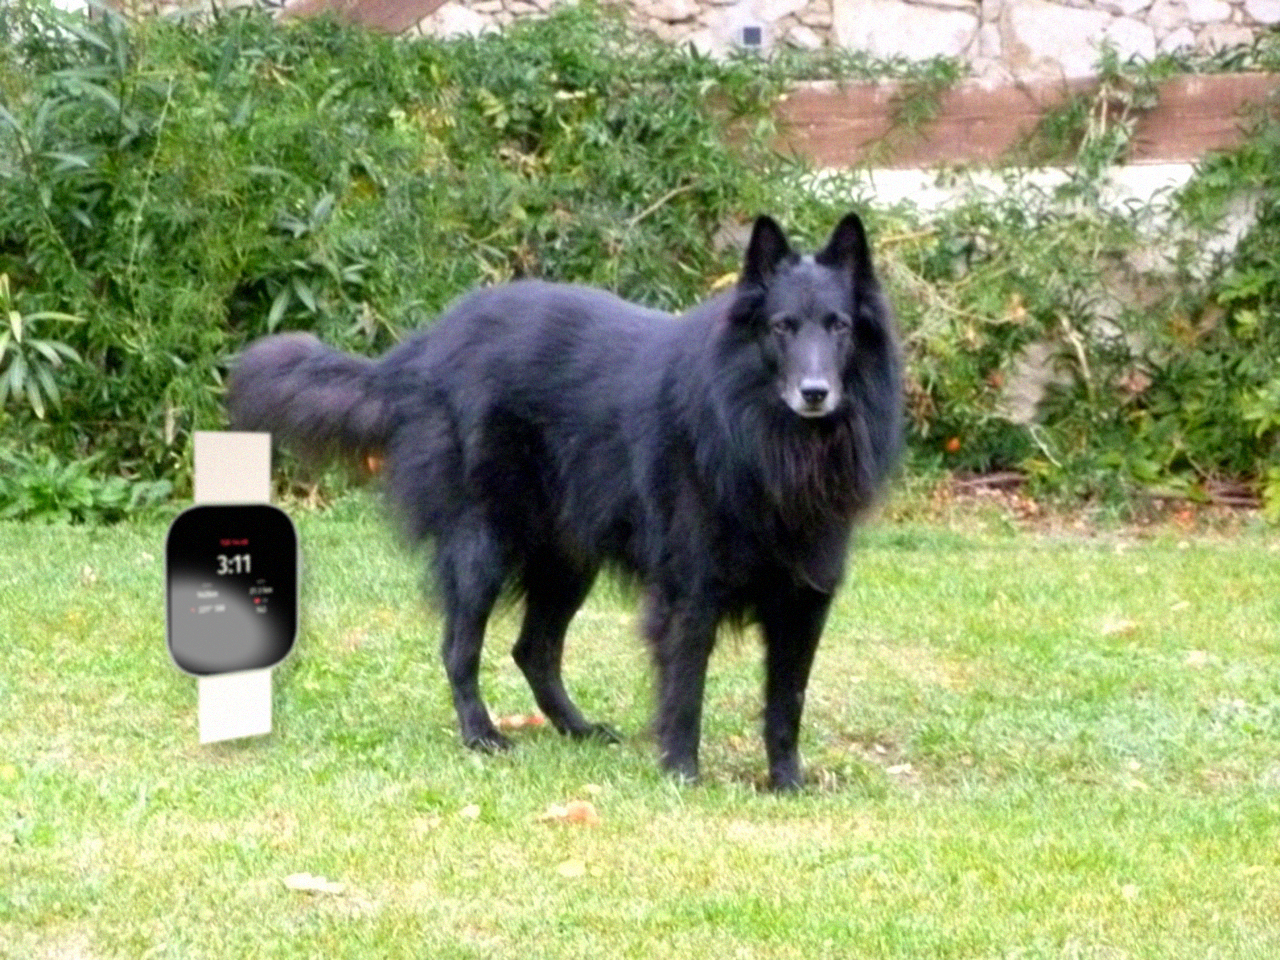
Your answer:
3 h 11 min
